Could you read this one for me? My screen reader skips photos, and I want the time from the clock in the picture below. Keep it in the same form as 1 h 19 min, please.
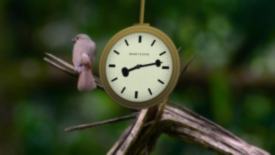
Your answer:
8 h 13 min
